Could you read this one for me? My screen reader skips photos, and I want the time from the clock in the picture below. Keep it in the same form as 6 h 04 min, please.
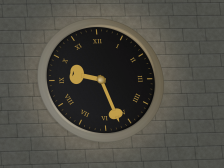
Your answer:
9 h 27 min
